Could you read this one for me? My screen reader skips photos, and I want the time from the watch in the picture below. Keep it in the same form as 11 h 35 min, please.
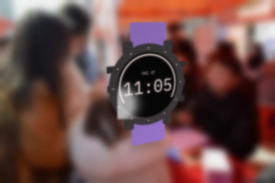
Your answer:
11 h 05 min
